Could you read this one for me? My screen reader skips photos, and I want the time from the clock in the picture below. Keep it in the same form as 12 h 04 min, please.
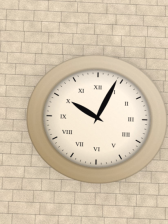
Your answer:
10 h 04 min
